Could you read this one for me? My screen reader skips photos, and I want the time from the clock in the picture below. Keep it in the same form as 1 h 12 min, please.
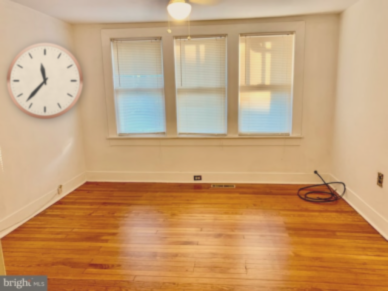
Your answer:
11 h 37 min
